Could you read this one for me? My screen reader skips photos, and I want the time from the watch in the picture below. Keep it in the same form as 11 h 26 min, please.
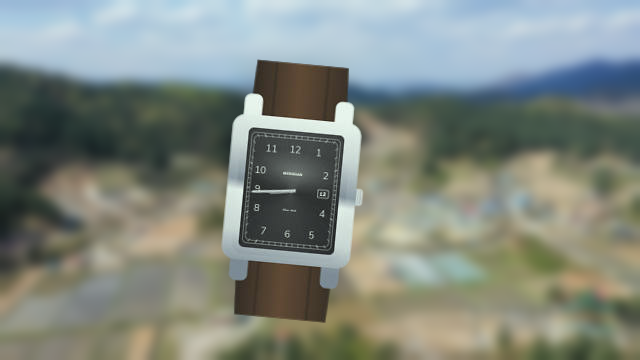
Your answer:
8 h 44 min
